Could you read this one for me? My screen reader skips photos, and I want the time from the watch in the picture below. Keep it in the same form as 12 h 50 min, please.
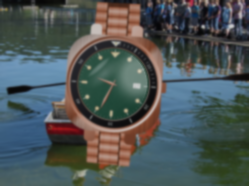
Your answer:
9 h 34 min
